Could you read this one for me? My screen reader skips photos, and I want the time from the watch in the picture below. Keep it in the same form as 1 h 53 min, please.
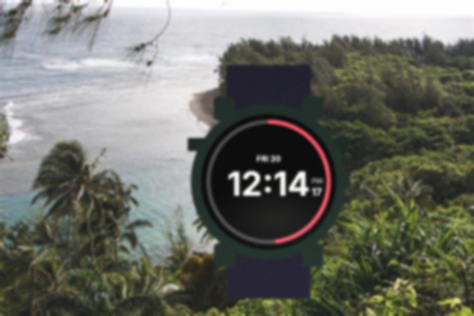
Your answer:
12 h 14 min
